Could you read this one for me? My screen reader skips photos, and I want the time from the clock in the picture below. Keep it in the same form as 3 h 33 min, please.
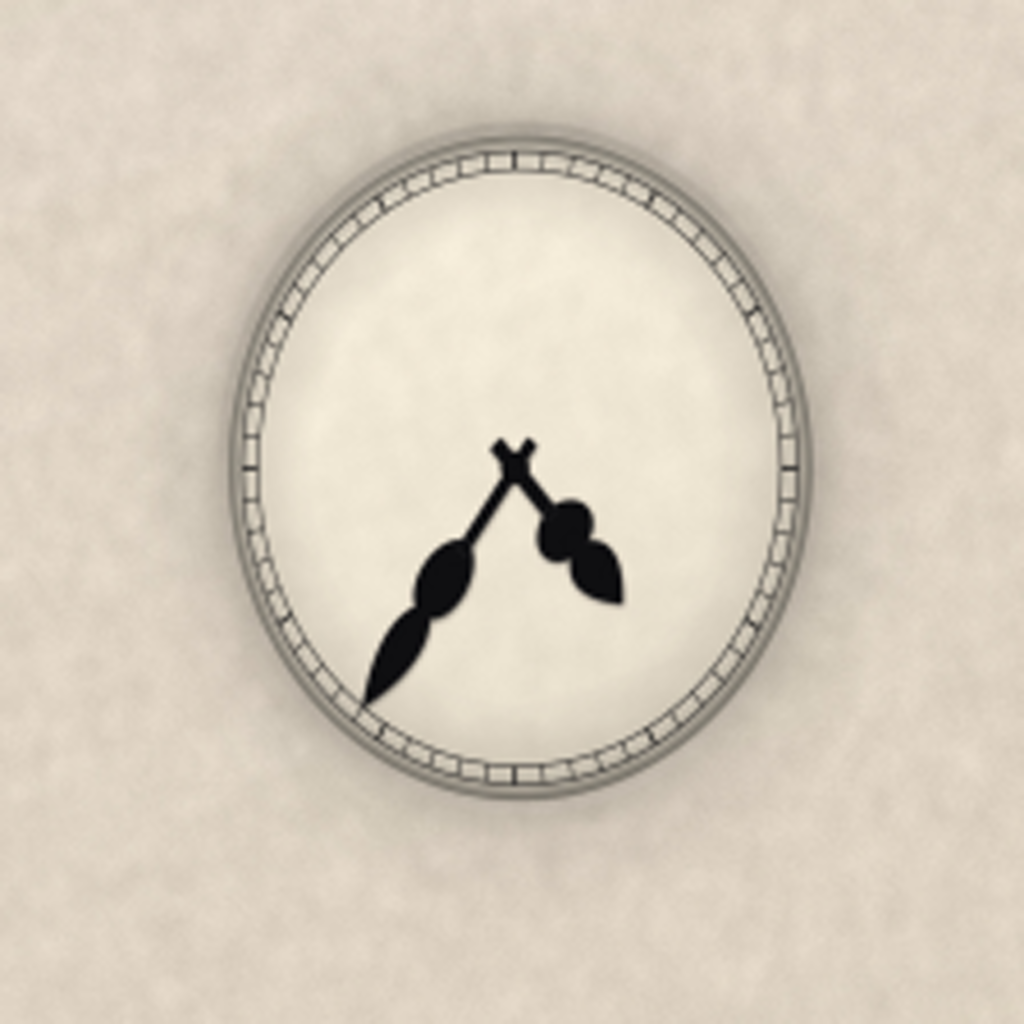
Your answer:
4 h 36 min
